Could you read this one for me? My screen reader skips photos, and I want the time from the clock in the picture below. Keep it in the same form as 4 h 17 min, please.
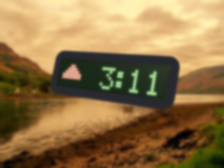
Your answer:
3 h 11 min
